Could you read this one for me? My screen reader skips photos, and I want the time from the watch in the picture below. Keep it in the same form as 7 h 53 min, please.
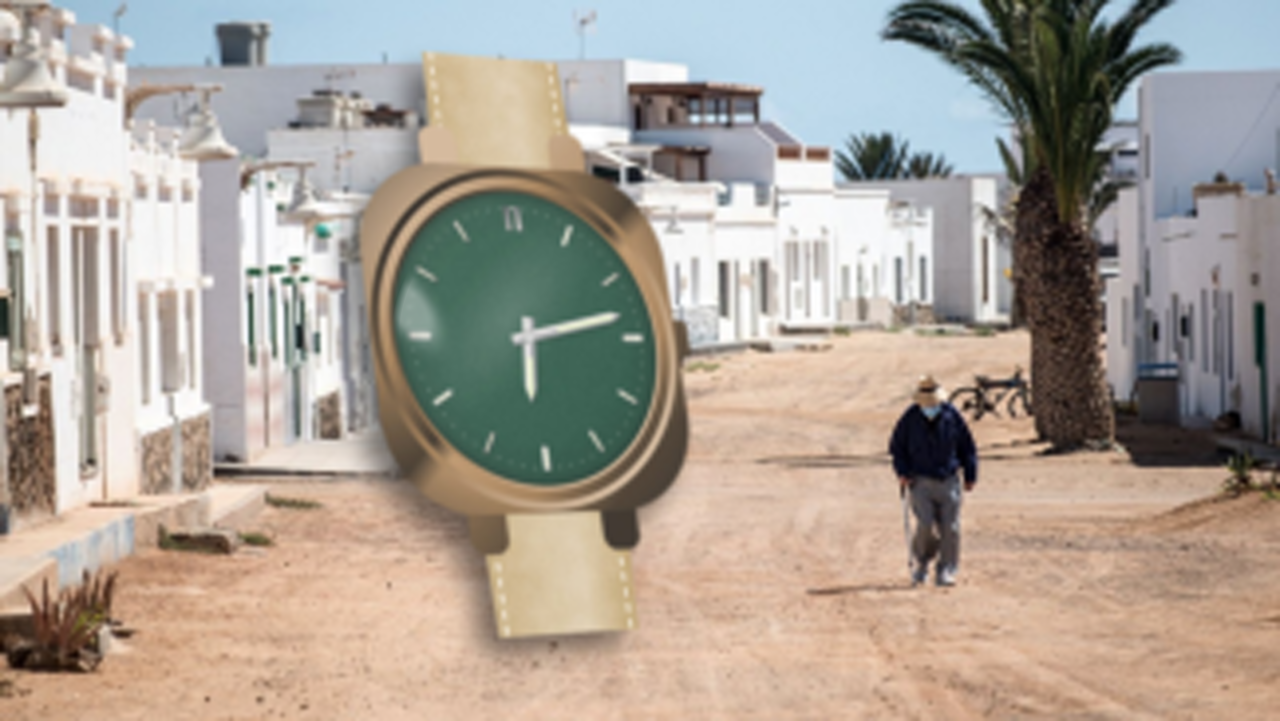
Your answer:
6 h 13 min
